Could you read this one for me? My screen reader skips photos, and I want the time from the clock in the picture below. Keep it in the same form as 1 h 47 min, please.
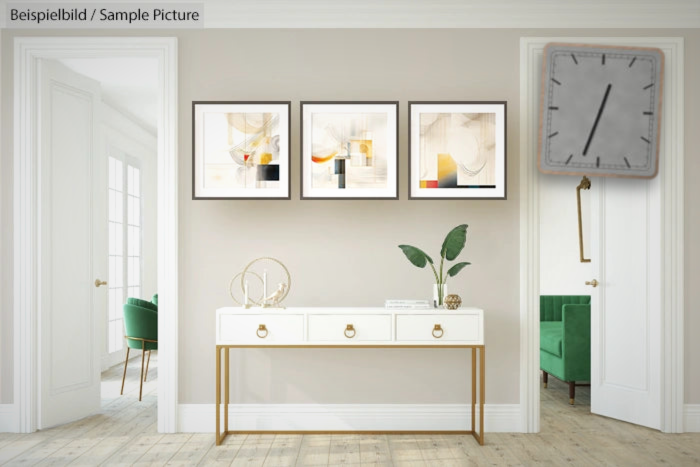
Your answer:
12 h 33 min
